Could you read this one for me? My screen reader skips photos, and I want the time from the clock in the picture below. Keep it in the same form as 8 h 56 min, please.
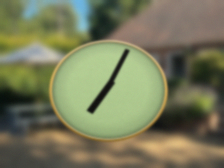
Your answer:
7 h 04 min
